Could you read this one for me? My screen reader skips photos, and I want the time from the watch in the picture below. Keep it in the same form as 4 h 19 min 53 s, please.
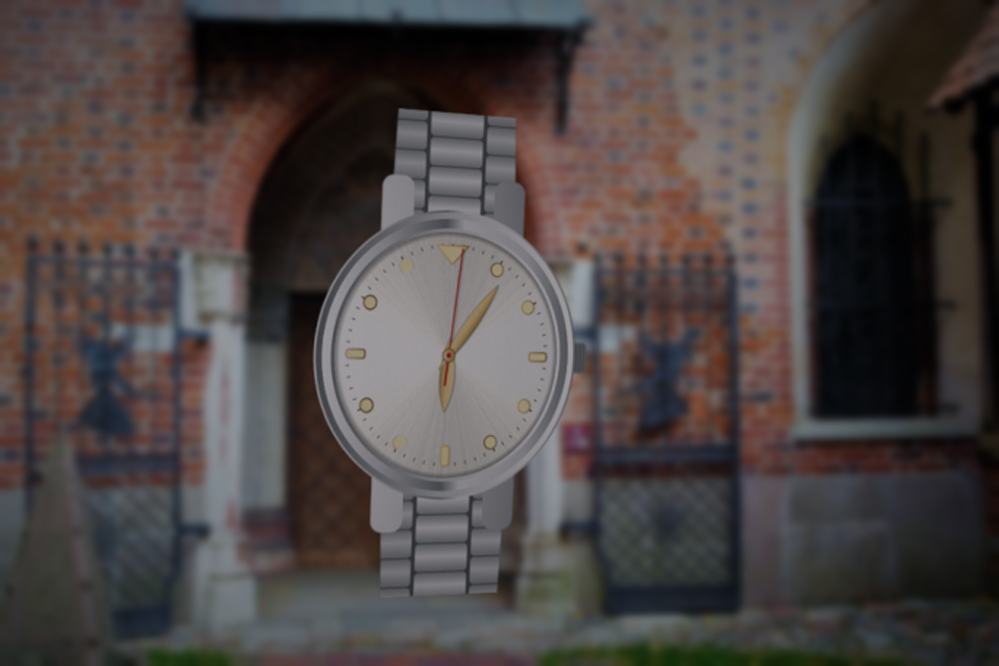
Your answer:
6 h 06 min 01 s
